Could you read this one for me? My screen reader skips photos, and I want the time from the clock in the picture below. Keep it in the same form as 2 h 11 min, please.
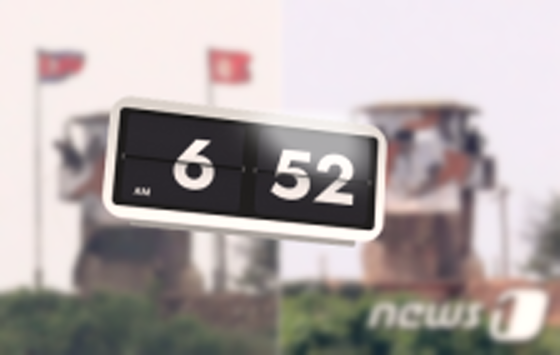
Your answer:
6 h 52 min
